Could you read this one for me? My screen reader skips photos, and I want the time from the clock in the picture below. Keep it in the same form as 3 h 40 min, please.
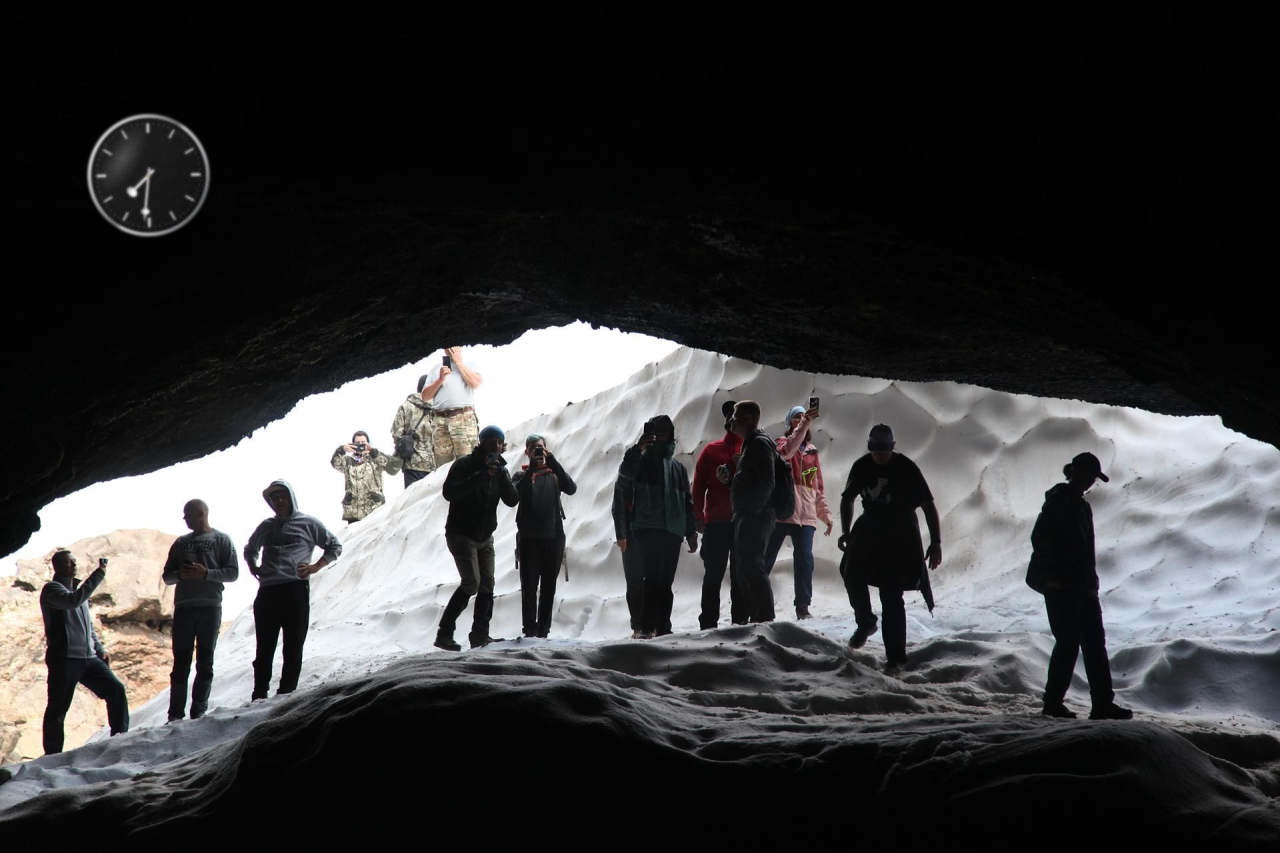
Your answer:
7 h 31 min
